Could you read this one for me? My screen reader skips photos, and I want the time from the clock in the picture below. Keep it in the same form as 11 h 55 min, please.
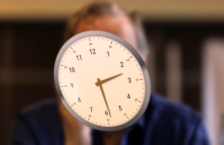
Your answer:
2 h 29 min
